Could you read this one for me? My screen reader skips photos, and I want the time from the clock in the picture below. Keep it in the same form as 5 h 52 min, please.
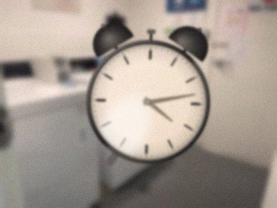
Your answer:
4 h 13 min
